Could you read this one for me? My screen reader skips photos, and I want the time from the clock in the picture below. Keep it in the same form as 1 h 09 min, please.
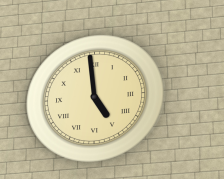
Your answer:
4 h 59 min
